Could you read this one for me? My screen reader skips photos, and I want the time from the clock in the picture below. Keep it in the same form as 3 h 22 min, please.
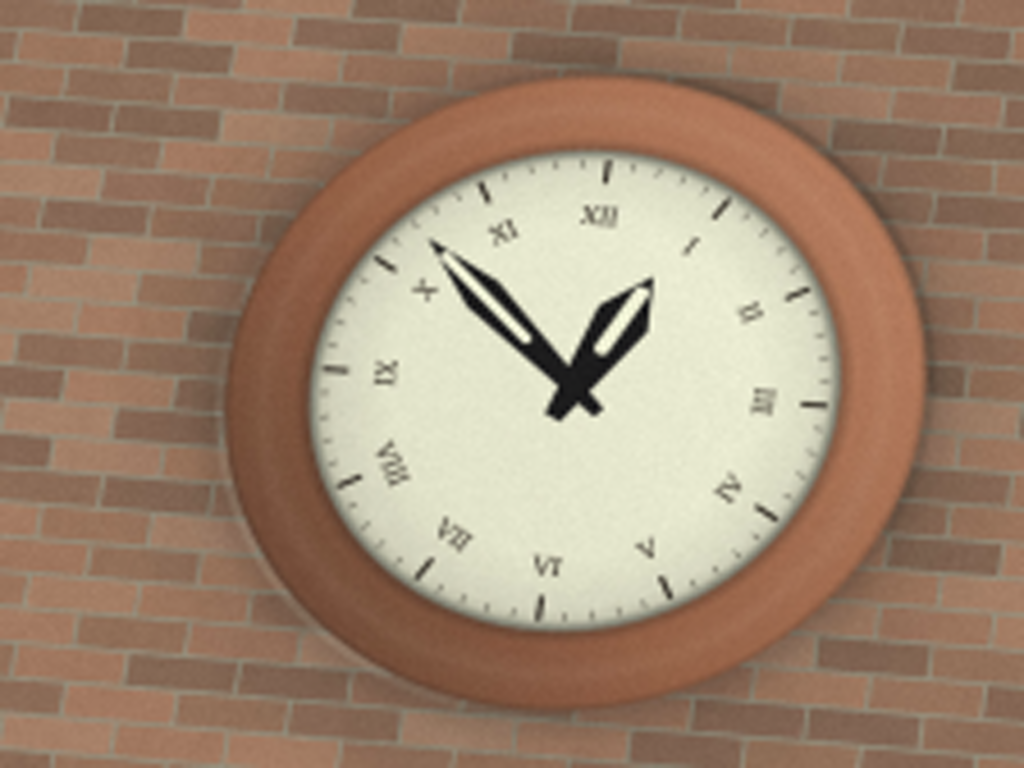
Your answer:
12 h 52 min
